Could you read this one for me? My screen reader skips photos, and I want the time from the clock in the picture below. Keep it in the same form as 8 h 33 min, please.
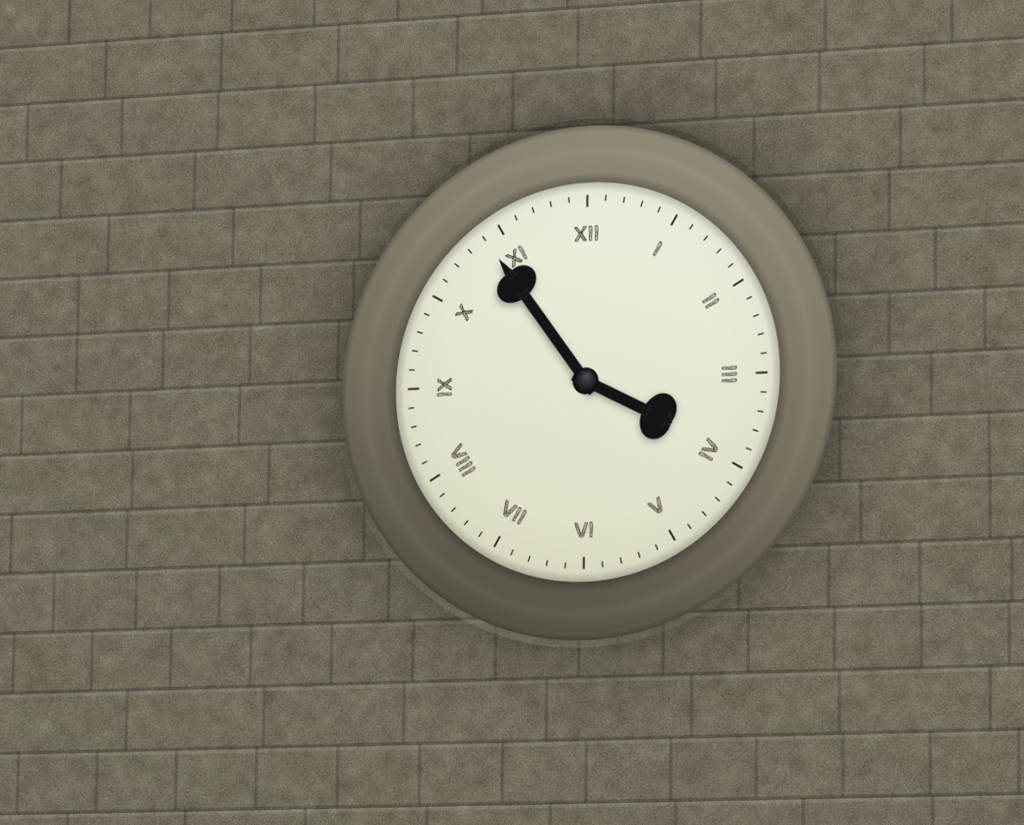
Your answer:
3 h 54 min
